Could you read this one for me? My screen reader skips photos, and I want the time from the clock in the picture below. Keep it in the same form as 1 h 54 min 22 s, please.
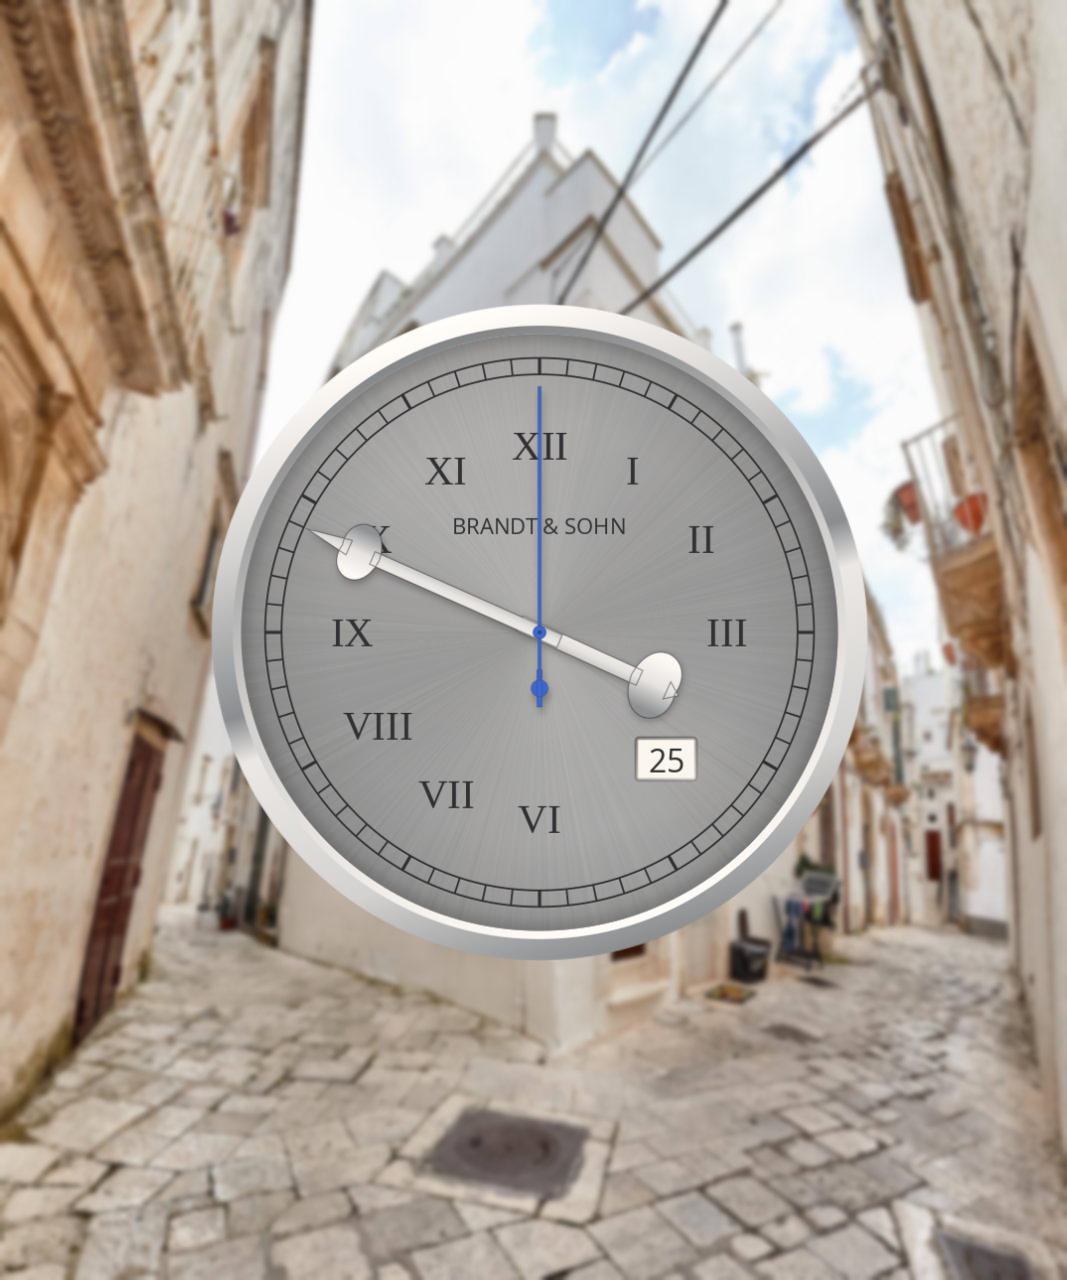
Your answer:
3 h 49 min 00 s
